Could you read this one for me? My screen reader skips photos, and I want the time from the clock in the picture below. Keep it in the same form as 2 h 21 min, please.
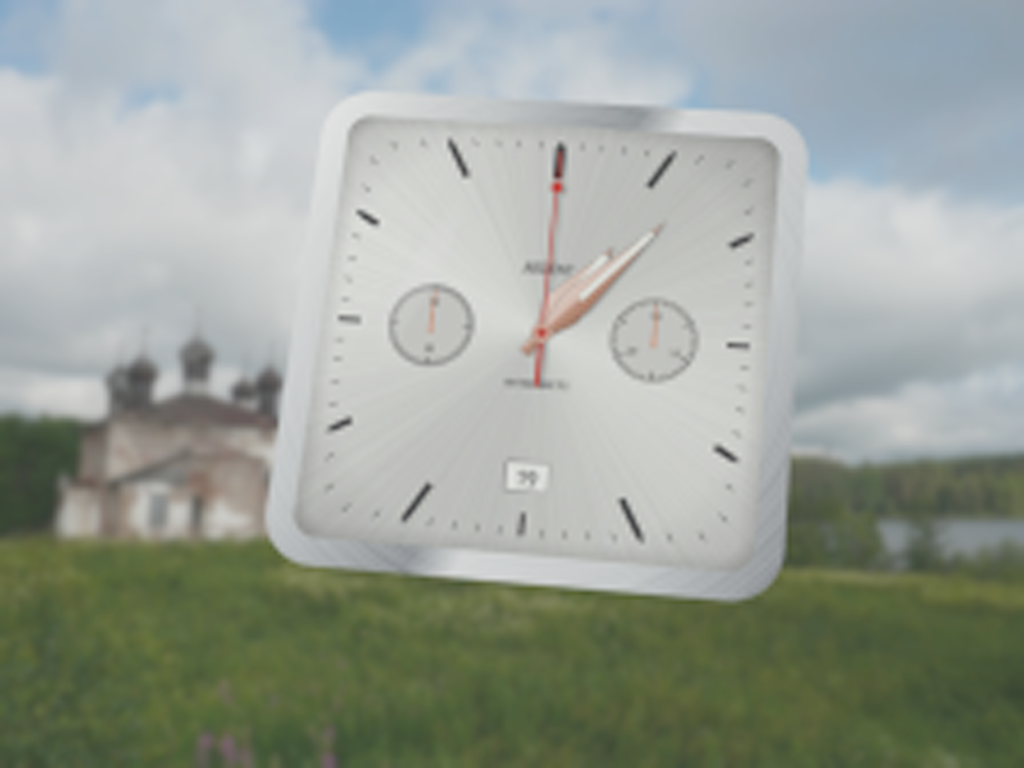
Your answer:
1 h 07 min
